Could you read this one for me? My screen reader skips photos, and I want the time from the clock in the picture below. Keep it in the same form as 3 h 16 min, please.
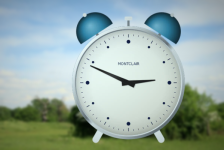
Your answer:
2 h 49 min
